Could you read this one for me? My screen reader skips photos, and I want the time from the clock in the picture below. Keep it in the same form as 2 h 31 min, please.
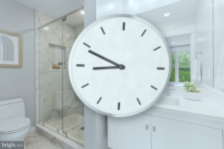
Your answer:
8 h 49 min
